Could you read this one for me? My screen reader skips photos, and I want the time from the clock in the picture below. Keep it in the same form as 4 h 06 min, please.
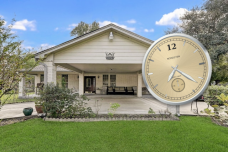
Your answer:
7 h 22 min
